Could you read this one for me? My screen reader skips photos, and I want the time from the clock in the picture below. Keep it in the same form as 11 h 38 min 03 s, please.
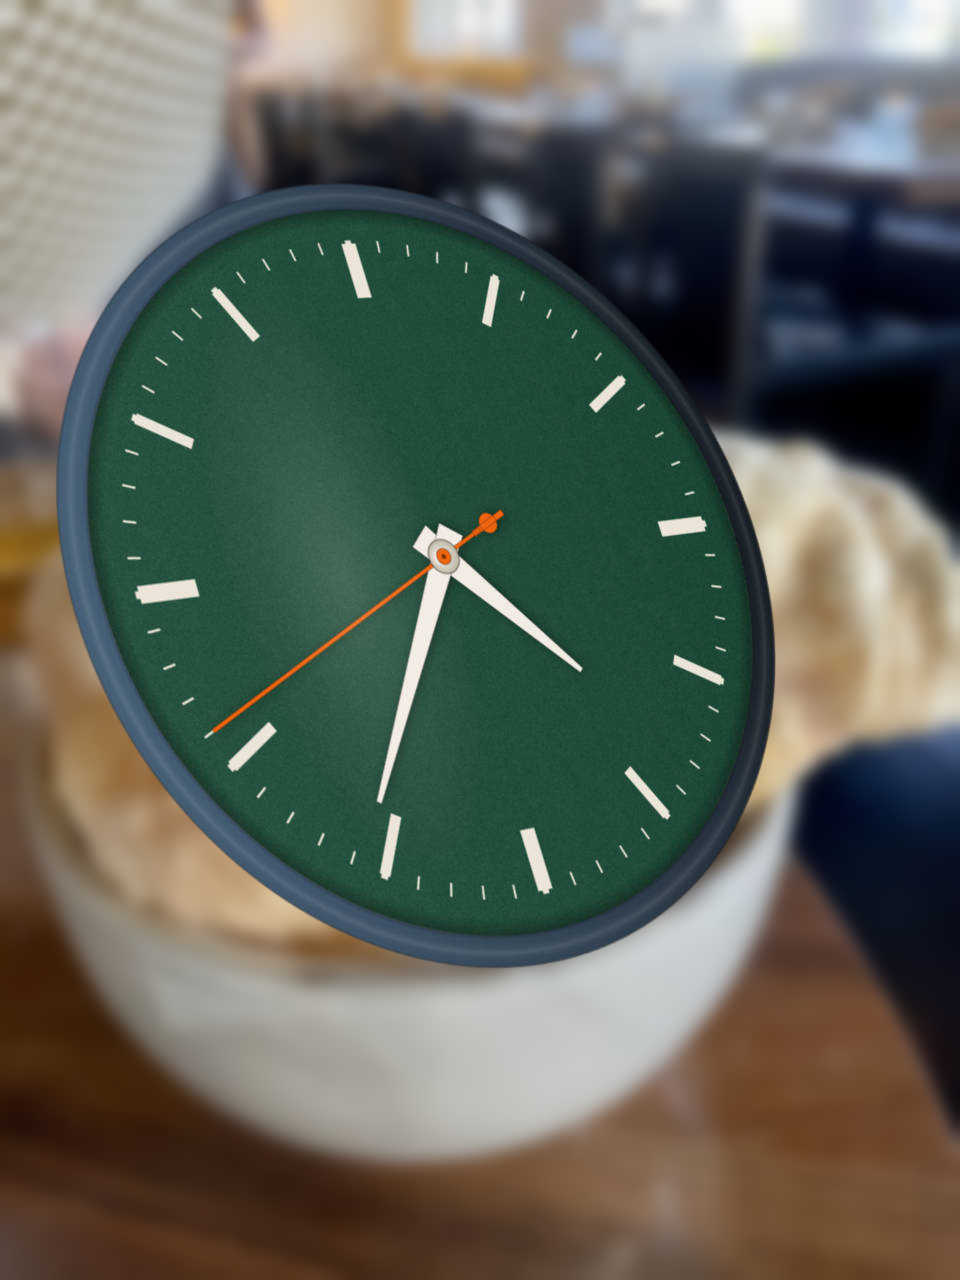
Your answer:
4 h 35 min 41 s
